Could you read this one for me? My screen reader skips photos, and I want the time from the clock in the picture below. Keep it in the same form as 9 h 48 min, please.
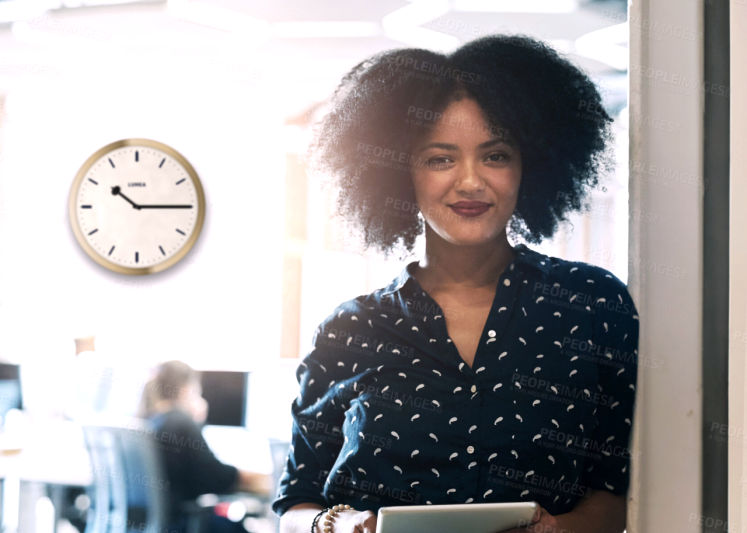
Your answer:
10 h 15 min
